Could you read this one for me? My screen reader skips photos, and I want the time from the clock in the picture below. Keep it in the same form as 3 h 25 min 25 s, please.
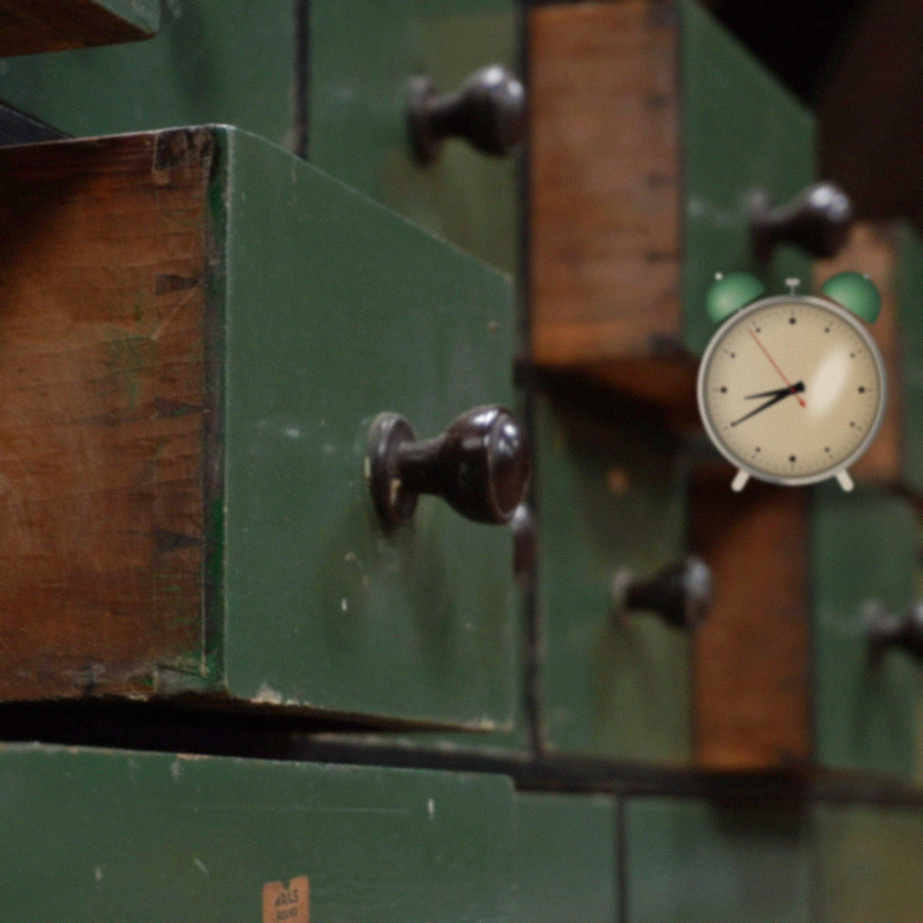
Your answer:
8 h 39 min 54 s
